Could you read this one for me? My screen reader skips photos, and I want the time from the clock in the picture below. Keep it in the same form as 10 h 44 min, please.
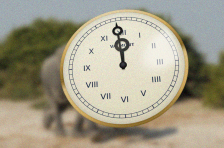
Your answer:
11 h 59 min
